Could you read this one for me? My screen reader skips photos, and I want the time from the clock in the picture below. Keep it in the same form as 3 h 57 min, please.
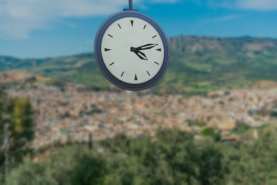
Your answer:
4 h 13 min
